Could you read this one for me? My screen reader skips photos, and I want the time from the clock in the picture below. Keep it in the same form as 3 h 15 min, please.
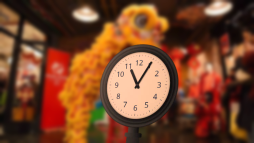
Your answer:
11 h 05 min
